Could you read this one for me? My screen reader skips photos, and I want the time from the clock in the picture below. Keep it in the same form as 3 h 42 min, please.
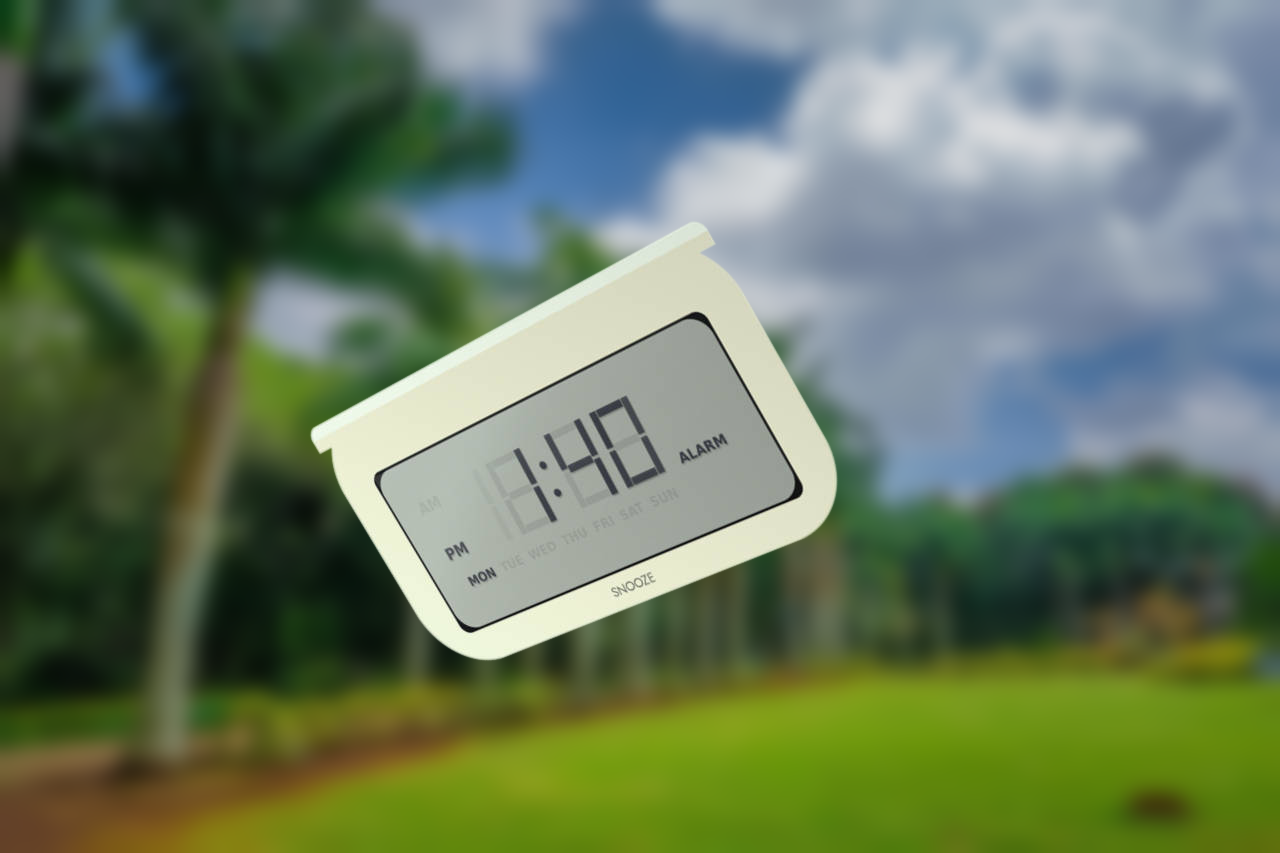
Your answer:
1 h 40 min
